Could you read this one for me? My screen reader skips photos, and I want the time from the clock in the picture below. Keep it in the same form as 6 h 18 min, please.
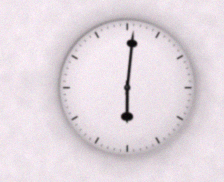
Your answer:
6 h 01 min
